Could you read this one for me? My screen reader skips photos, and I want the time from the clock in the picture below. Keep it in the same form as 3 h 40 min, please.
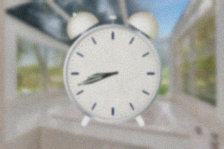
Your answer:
8 h 42 min
